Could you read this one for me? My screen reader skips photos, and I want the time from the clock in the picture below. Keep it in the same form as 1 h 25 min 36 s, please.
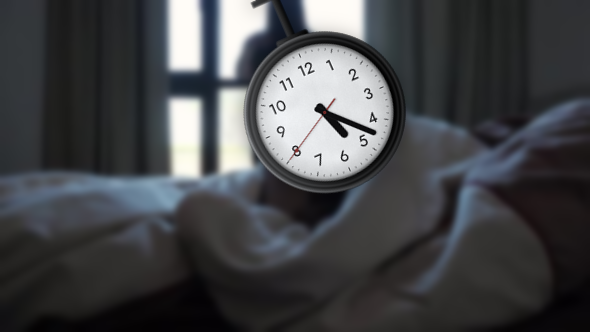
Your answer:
5 h 22 min 40 s
